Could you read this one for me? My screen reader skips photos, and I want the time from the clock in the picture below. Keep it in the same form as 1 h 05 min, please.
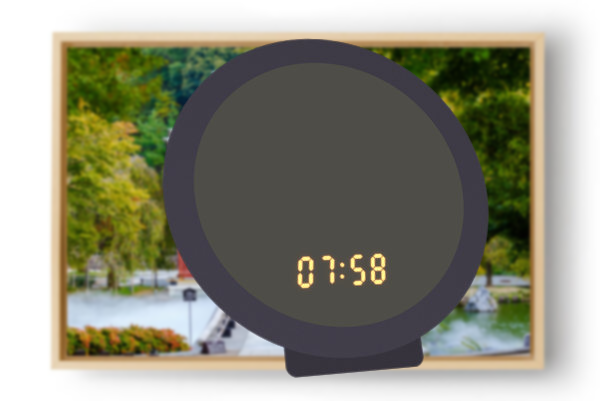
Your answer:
7 h 58 min
